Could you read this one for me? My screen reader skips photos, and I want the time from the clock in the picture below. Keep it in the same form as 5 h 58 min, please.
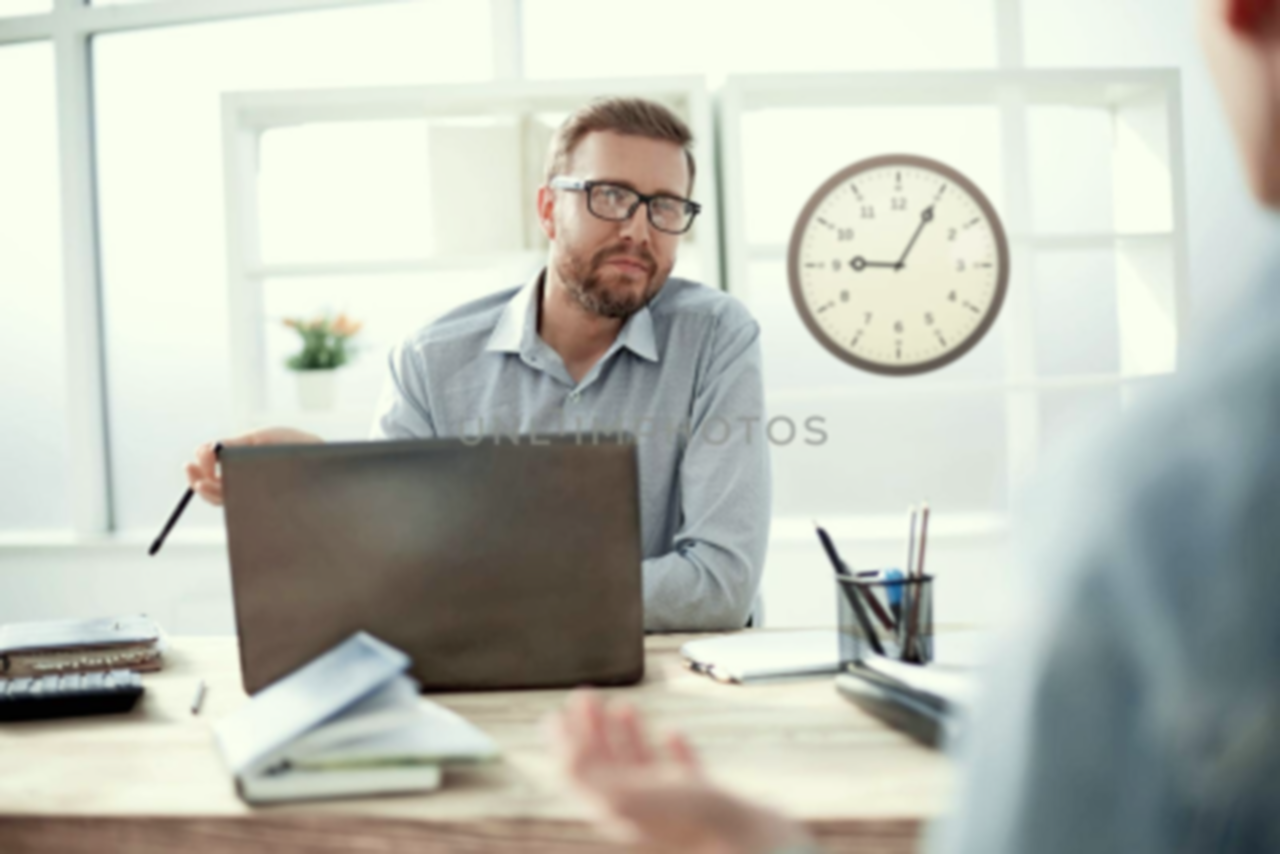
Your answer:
9 h 05 min
